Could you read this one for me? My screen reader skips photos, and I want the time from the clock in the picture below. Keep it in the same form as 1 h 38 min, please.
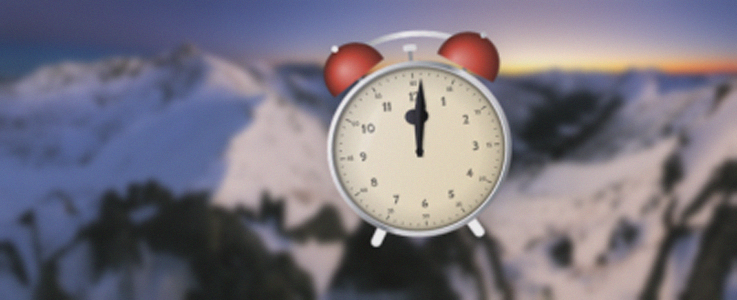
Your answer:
12 h 01 min
